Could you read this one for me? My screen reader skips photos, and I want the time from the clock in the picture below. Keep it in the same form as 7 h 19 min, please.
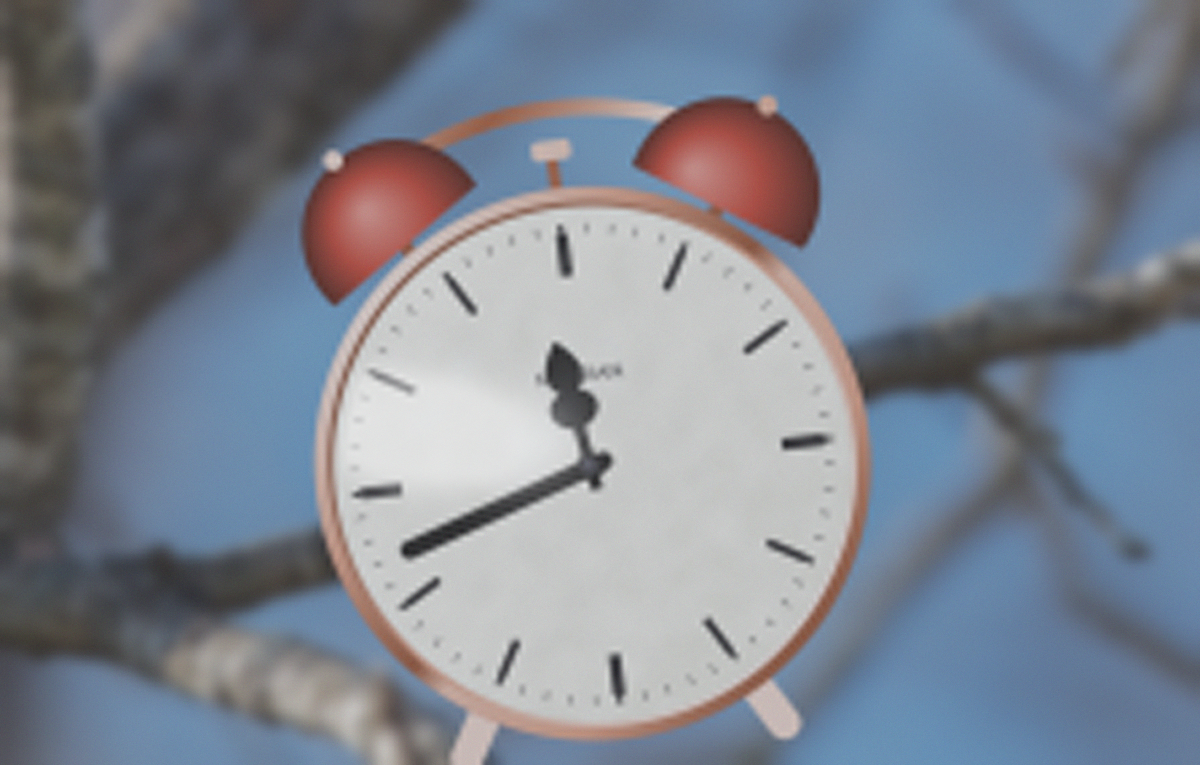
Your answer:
11 h 42 min
